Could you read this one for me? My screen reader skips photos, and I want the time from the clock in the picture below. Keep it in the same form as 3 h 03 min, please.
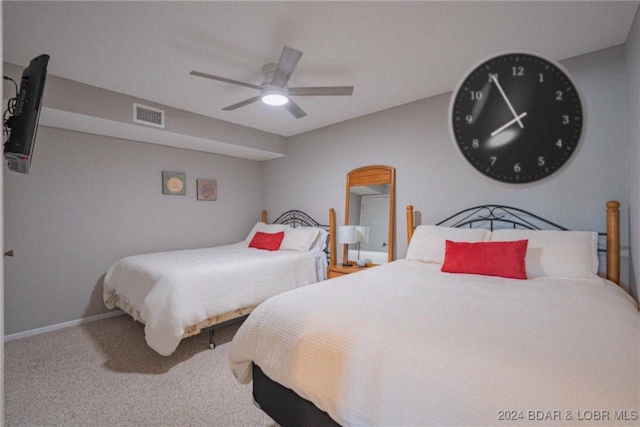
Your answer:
7 h 55 min
